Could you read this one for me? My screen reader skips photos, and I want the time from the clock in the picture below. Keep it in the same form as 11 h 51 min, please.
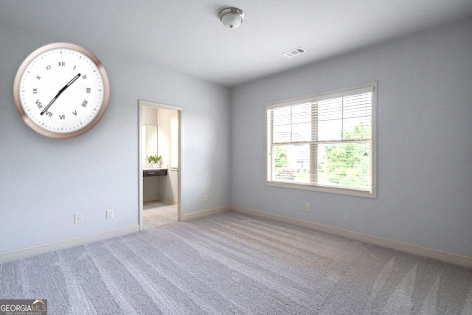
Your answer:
1 h 37 min
